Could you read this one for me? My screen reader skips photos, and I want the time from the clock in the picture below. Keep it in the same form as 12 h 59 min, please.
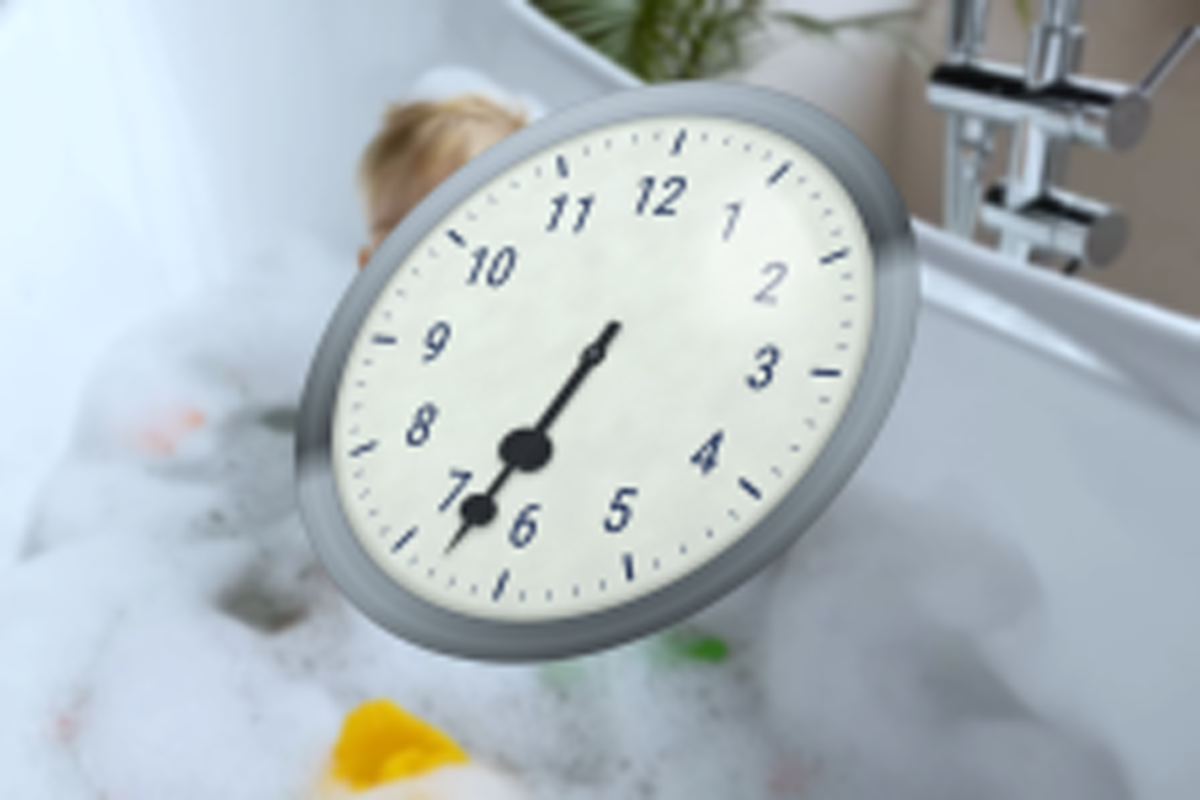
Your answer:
6 h 33 min
